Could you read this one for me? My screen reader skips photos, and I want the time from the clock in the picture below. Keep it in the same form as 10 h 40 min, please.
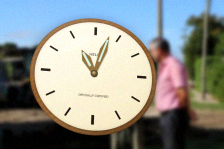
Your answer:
11 h 03 min
